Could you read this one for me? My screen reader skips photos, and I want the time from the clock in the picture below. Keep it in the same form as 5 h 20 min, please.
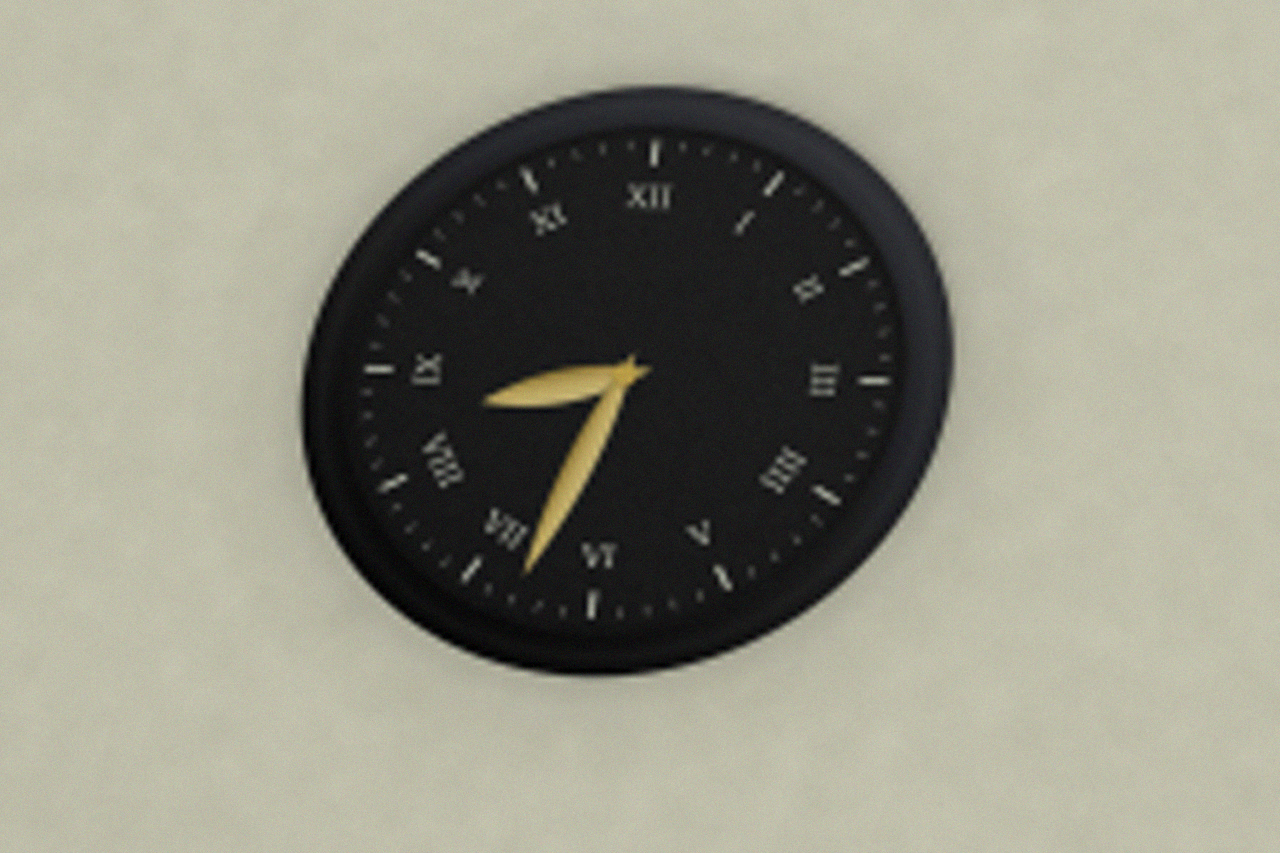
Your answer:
8 h 33 min
